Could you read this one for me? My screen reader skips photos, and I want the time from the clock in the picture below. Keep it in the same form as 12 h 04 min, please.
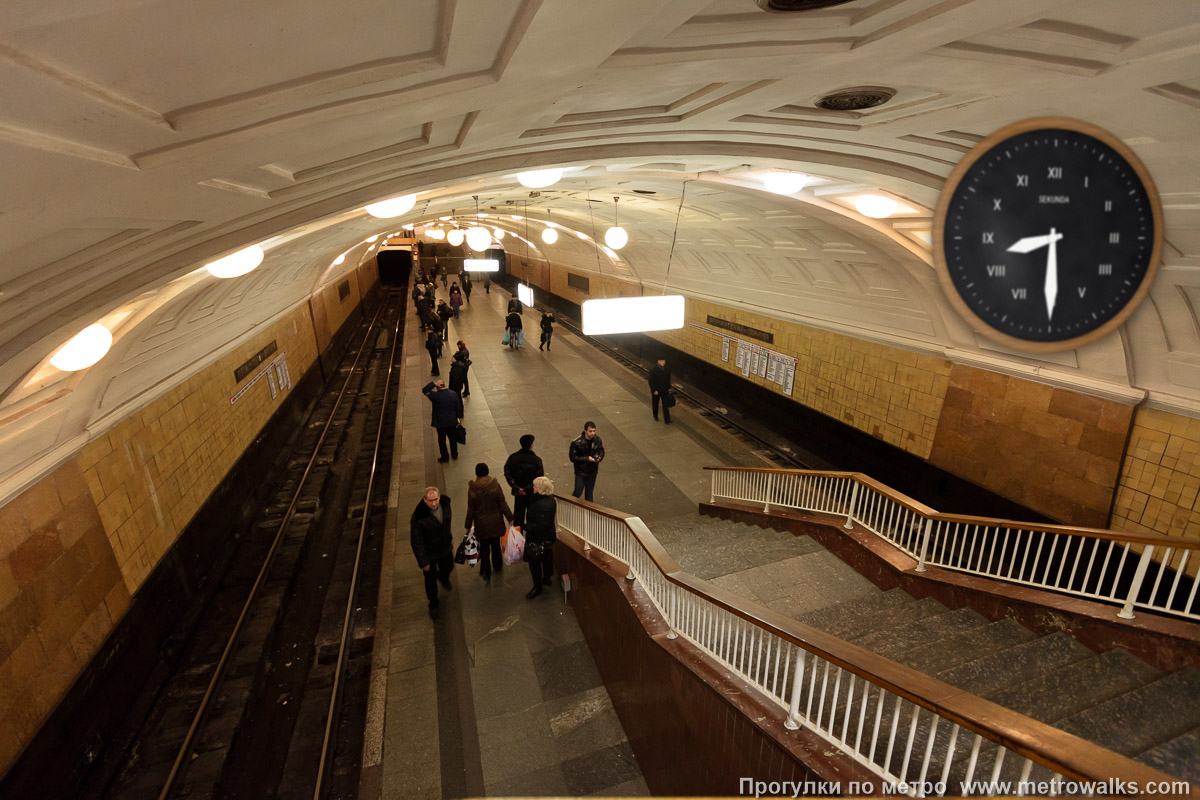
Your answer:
8 h 30 min
